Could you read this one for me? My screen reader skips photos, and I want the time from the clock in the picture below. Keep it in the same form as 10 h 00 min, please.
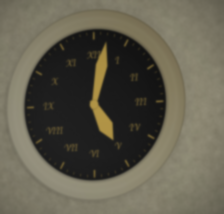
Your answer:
5 h 02 min
